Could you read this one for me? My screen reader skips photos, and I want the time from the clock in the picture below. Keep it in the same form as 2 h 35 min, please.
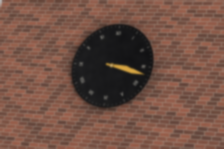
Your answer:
3 h 17 min
